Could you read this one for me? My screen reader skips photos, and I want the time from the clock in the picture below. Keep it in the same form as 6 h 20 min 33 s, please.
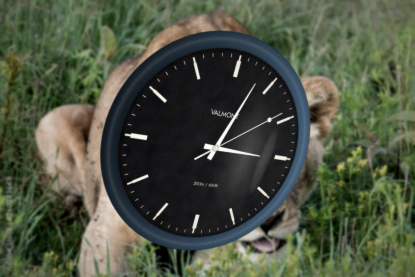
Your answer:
3 h 03 min 09 s
